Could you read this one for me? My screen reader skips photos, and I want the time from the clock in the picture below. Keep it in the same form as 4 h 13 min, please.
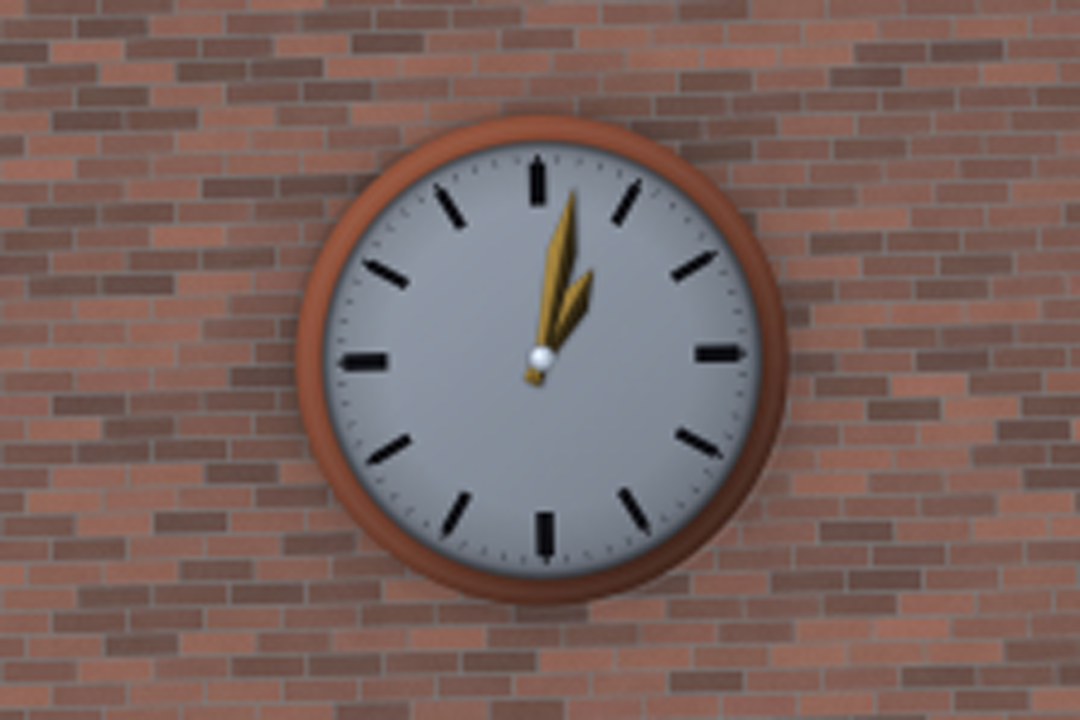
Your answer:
1 h 02 min
